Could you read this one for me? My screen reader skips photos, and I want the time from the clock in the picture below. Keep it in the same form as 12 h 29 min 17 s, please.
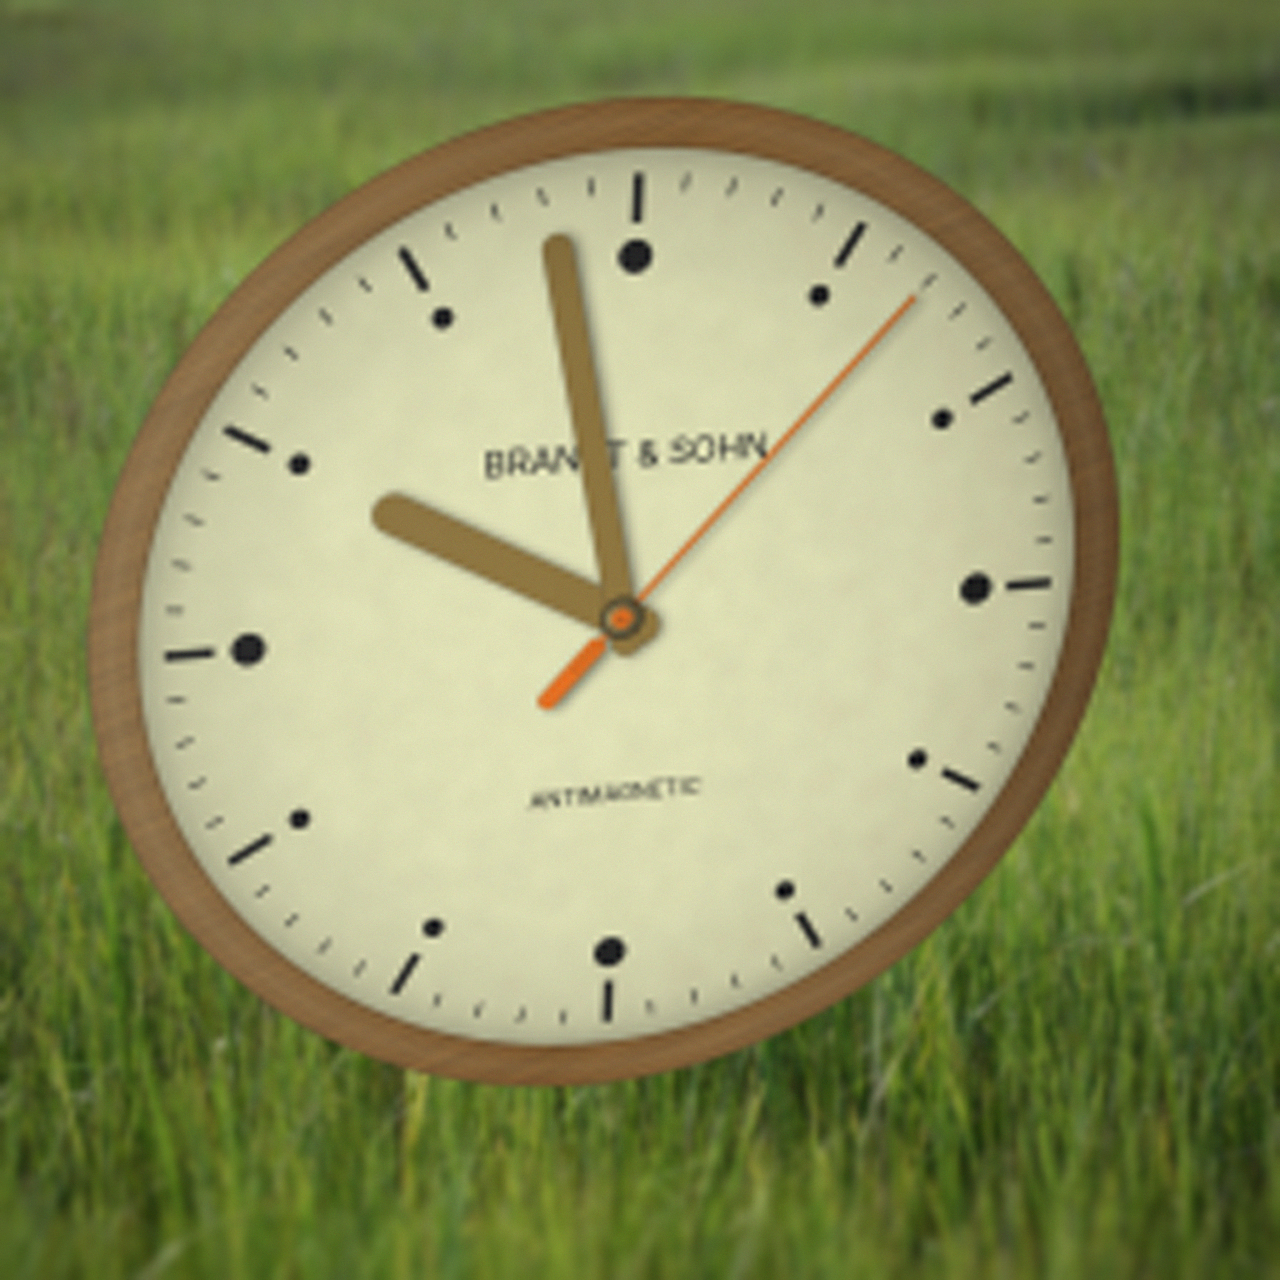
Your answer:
9 h 58 min 07 s
